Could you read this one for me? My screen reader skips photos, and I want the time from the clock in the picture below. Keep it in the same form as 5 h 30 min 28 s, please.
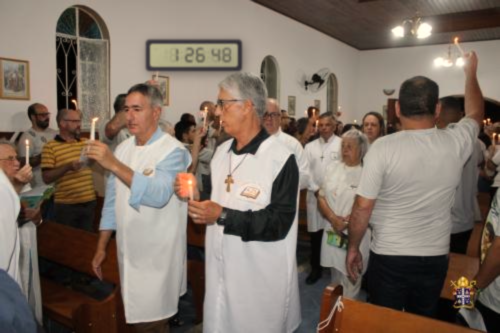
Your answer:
1 h 26 min 48 s
